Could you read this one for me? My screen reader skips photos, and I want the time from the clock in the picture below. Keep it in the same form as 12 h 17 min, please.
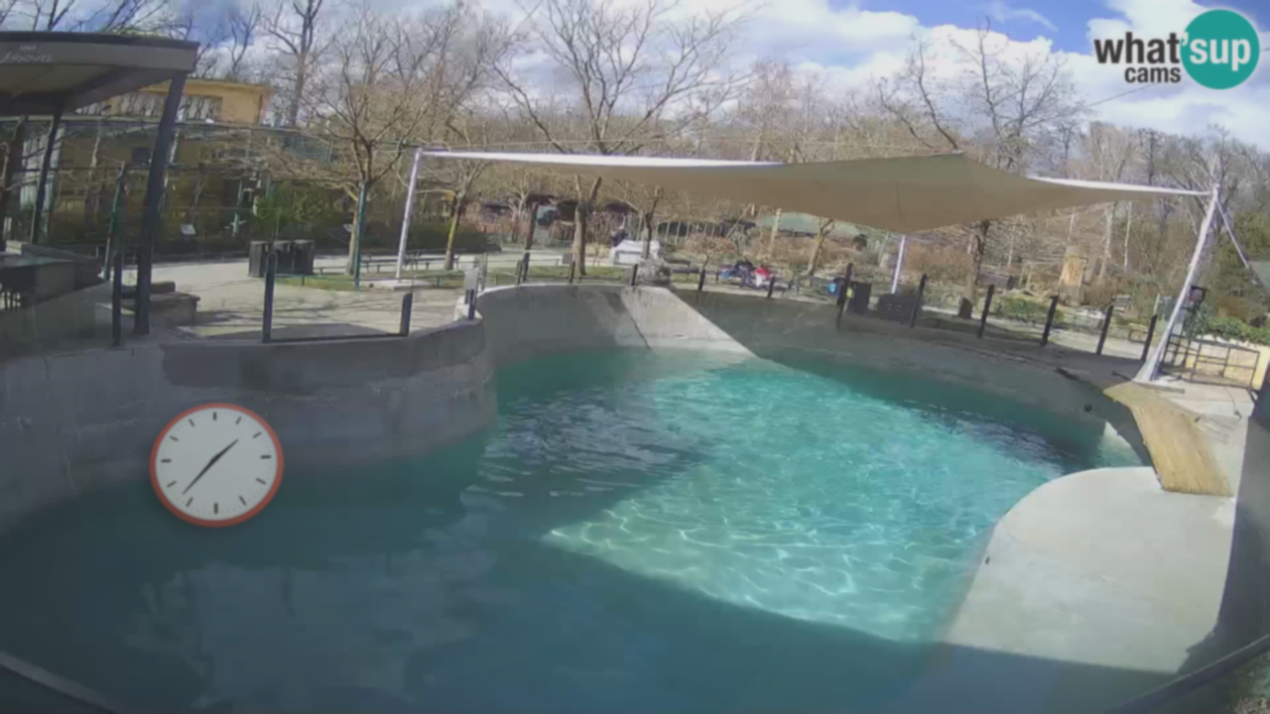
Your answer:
1 h 37 min
